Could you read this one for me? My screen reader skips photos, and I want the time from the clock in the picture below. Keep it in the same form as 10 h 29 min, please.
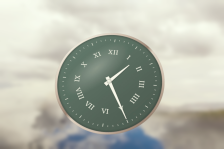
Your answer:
1 h 25 min
